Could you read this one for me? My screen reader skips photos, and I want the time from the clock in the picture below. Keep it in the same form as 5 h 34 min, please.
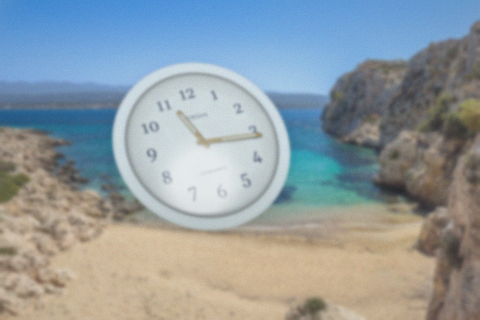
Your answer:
11 h 16 min
